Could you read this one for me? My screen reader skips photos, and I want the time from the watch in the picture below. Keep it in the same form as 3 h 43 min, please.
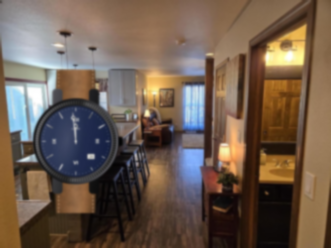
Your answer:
11 h 59 min
